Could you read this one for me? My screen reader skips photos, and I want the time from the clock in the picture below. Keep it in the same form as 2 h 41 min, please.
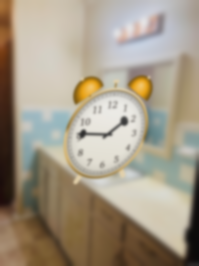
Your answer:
1 h 46 min
